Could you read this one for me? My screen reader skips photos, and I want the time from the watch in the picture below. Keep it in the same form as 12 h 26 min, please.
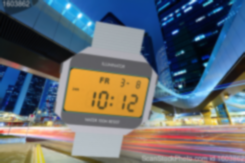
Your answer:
10 h 12 min
